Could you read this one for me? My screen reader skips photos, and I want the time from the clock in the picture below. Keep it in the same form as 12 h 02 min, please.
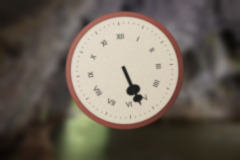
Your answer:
5 h 27 min
